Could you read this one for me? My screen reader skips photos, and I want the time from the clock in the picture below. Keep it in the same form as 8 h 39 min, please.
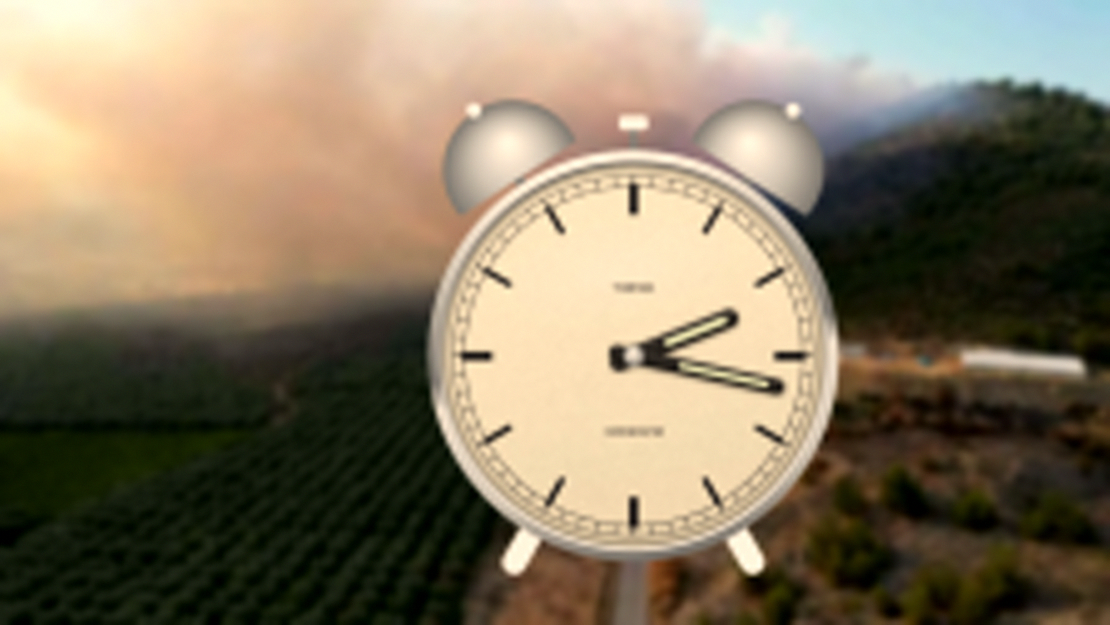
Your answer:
2 h 17 min
